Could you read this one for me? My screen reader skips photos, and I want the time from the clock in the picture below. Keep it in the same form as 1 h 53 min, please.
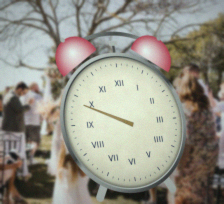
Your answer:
9 h 49 min
